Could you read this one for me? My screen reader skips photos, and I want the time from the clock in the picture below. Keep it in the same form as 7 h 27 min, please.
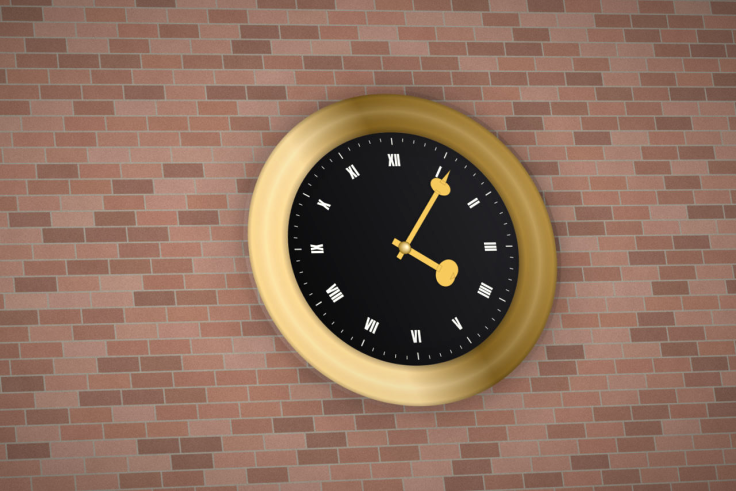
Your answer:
4 h 06 min
